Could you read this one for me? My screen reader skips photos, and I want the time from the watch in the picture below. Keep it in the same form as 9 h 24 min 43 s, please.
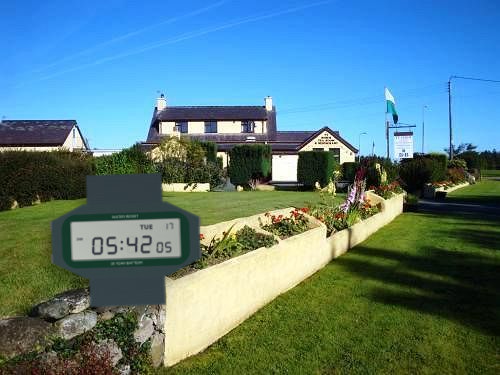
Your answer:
5 h 42 min 05 s
